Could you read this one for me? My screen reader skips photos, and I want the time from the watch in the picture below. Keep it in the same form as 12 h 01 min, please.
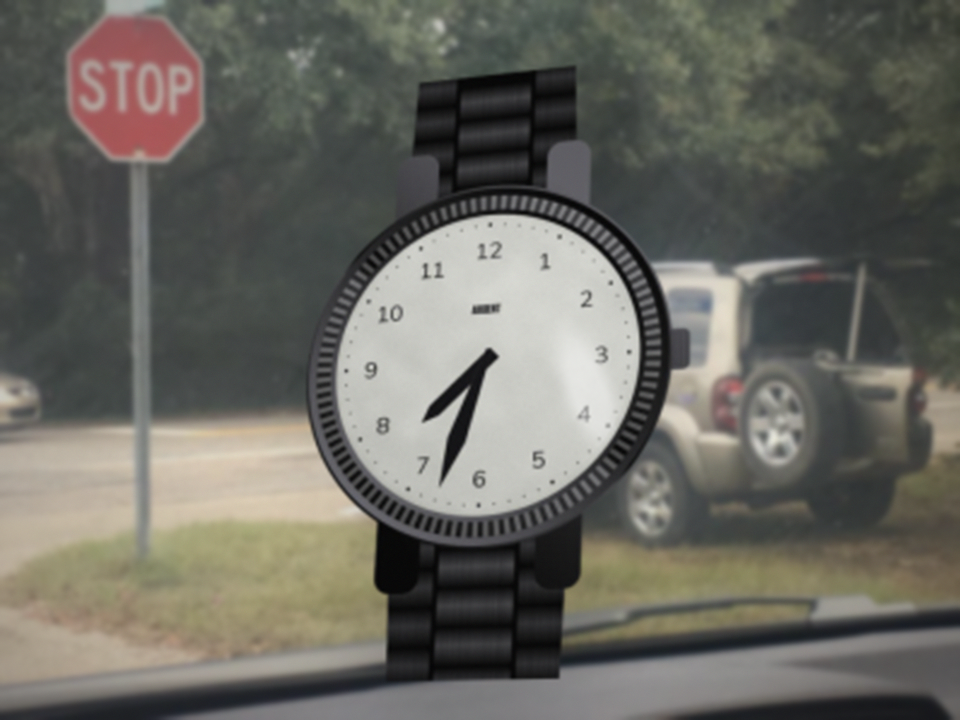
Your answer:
7 h 33 min
